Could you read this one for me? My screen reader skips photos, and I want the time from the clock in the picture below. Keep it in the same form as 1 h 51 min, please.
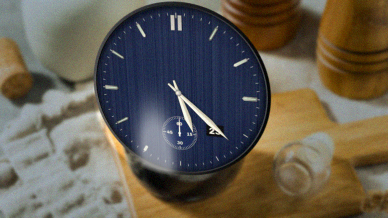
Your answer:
5 h 22 min
